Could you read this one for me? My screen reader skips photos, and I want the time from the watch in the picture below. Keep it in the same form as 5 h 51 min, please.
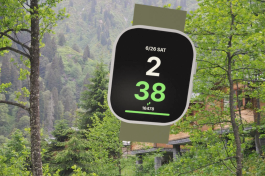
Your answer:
2 h 38 min
